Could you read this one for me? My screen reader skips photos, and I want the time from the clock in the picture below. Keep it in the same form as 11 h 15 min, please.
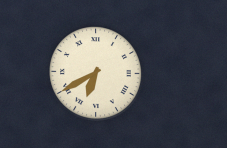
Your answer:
6 h 40 min
